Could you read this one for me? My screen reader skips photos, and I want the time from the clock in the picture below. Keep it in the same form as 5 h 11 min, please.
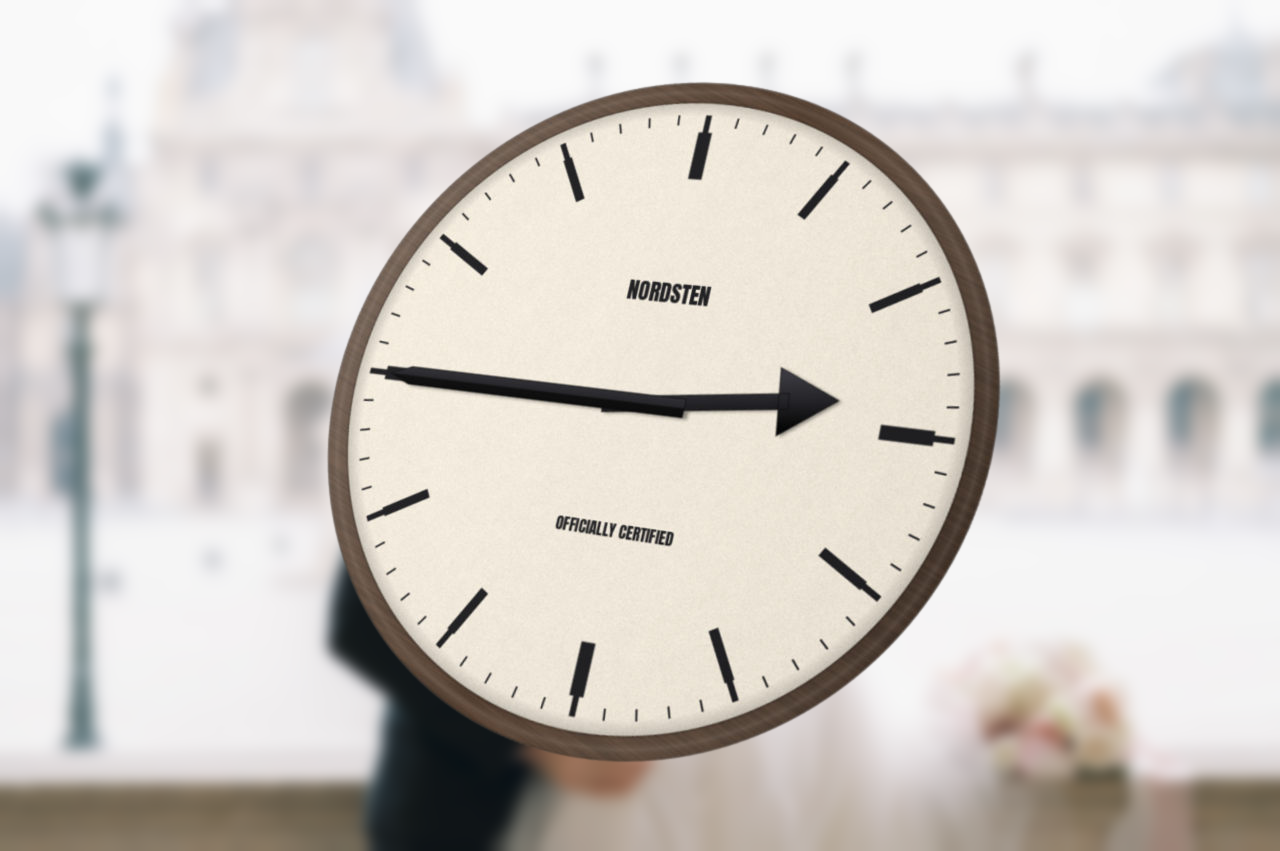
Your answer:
2 h 45 min
